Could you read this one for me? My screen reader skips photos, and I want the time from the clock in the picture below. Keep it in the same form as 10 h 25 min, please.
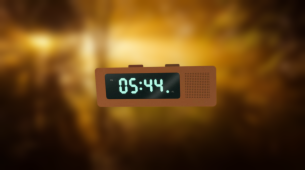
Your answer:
5 h 44 min
